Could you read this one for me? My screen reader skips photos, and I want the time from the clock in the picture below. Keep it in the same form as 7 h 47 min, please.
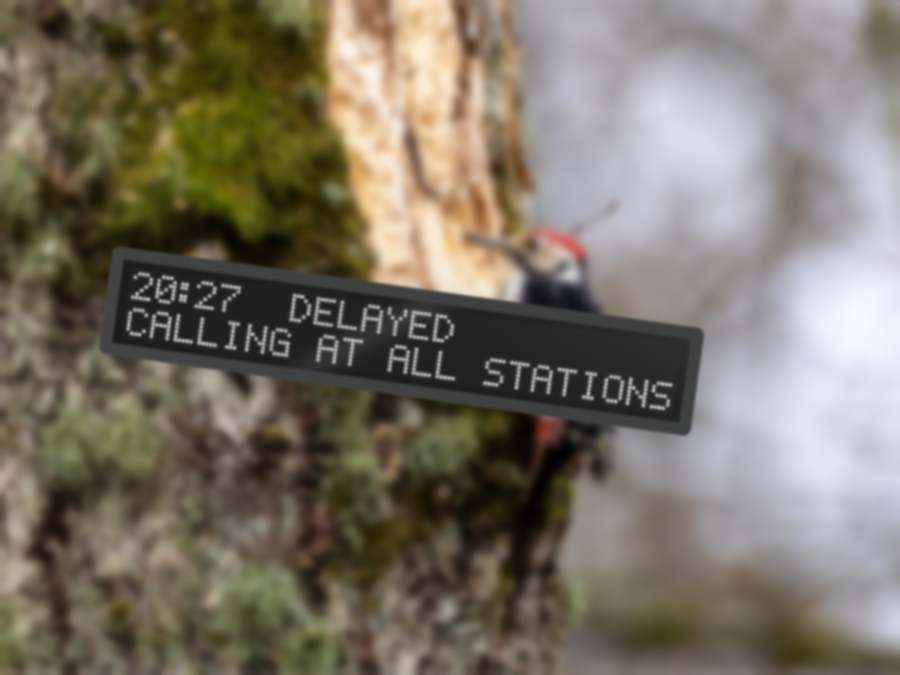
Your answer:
20 h 27 min
